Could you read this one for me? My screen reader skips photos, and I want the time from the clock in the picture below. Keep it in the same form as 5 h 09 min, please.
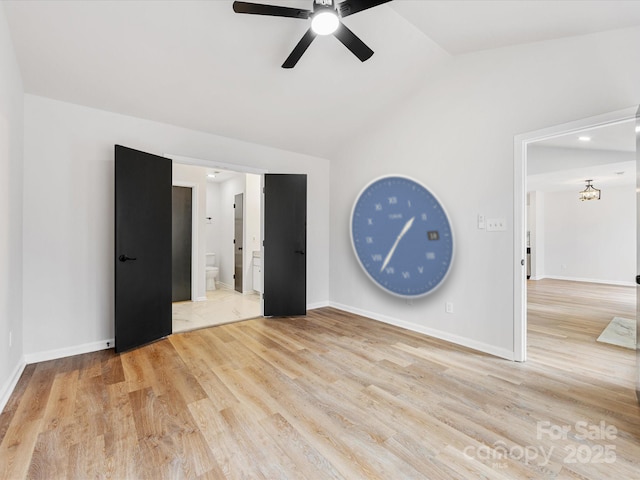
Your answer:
1 h 37 min
